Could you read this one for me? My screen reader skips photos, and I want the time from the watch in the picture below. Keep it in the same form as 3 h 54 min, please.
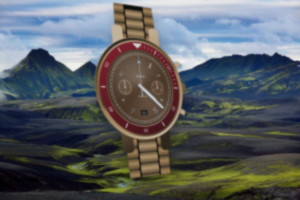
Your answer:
4 h 22 min
